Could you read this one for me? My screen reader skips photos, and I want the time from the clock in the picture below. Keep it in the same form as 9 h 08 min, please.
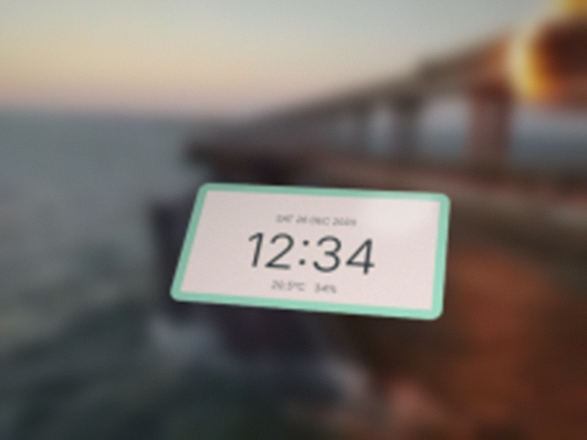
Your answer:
12 h 34 min
